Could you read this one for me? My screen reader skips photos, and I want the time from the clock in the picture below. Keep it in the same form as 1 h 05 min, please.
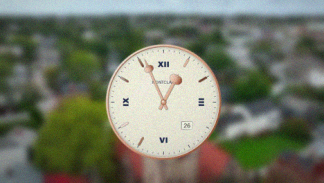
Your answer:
12 h 56 min
